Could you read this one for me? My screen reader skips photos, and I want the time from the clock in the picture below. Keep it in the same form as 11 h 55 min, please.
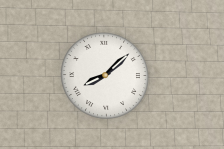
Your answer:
8 h 08 min
